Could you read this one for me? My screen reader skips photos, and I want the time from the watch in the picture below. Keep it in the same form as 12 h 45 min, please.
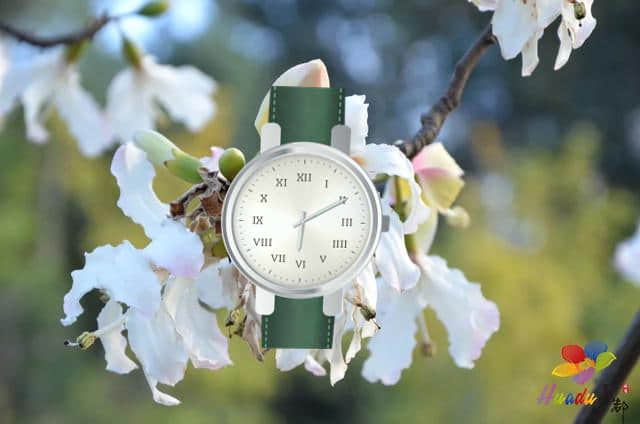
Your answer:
6 h 10 min
